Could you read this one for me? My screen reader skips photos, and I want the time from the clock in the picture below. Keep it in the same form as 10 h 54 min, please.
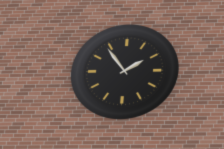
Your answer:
1 h 54 min
